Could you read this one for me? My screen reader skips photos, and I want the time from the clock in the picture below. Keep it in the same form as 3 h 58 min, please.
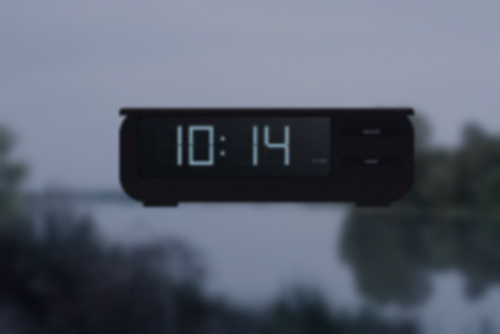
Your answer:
10 h 14 min
